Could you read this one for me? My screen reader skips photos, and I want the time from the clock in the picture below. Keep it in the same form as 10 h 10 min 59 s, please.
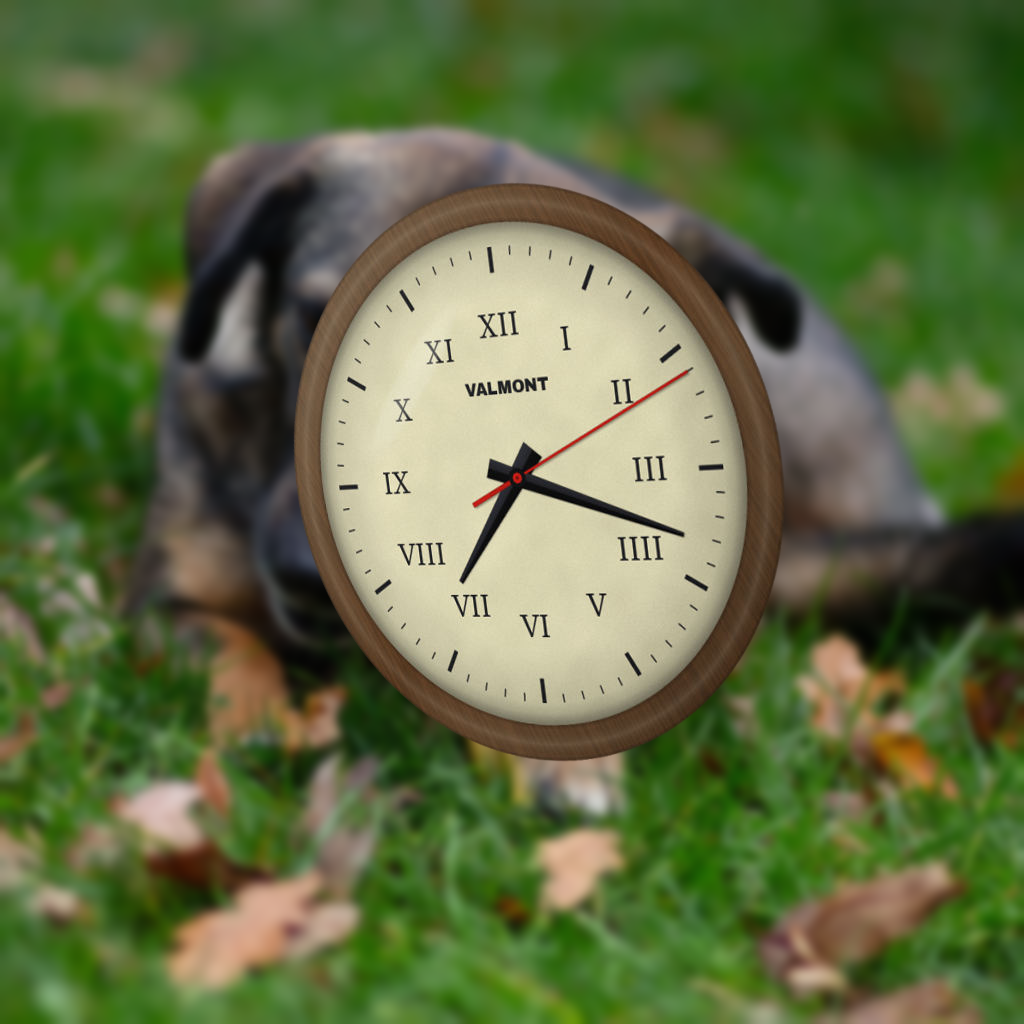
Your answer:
7 h 18 min 11 s
